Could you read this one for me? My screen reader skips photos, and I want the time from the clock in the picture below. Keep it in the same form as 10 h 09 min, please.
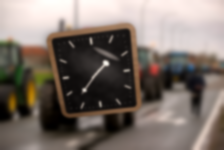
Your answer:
1 h 37 min
